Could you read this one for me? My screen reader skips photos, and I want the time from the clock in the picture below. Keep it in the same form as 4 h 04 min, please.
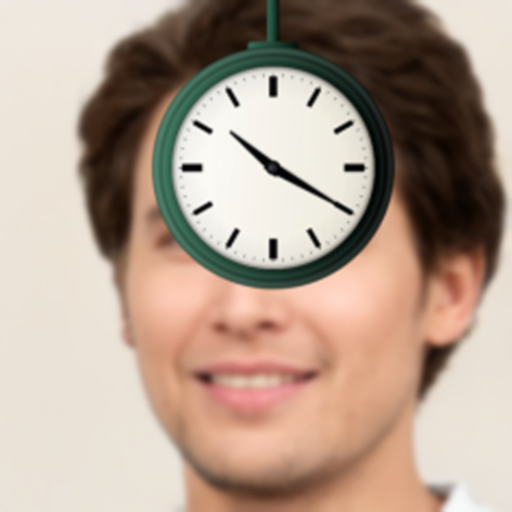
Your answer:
10 h 20 min
